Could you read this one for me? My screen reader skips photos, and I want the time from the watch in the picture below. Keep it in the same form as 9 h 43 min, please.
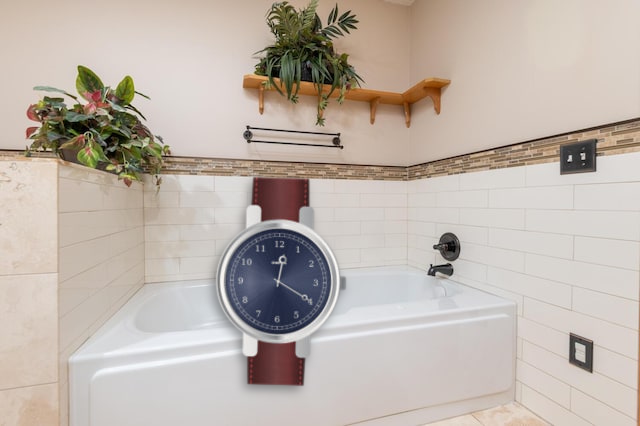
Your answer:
12 h 20 min
